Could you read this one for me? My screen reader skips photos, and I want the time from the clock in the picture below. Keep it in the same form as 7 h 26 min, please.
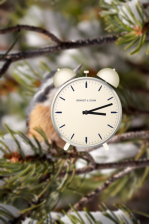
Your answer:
3 h 12 min
